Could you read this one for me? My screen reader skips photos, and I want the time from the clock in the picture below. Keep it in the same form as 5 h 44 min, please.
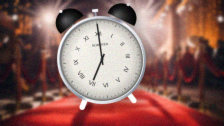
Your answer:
7 h 00 min
